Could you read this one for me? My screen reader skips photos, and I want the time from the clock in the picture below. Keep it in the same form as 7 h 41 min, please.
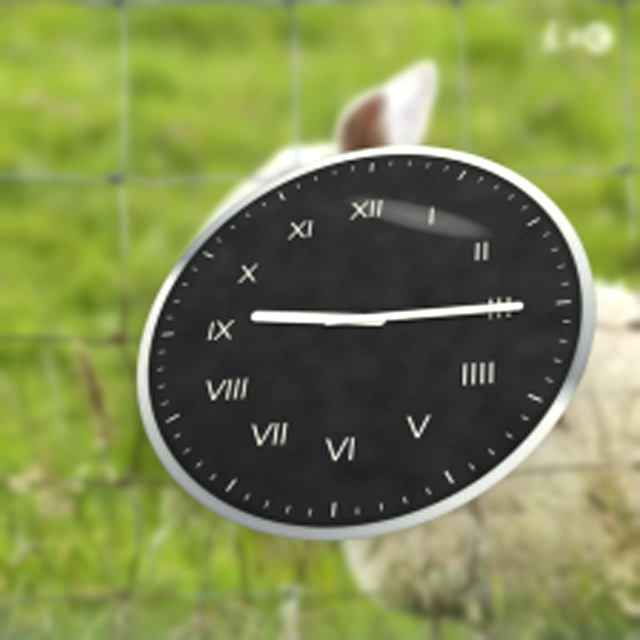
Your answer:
9 h 15 min
